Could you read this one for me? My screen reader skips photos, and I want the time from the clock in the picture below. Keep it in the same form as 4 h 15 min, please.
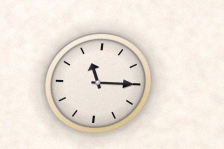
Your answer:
11 h 15 min
